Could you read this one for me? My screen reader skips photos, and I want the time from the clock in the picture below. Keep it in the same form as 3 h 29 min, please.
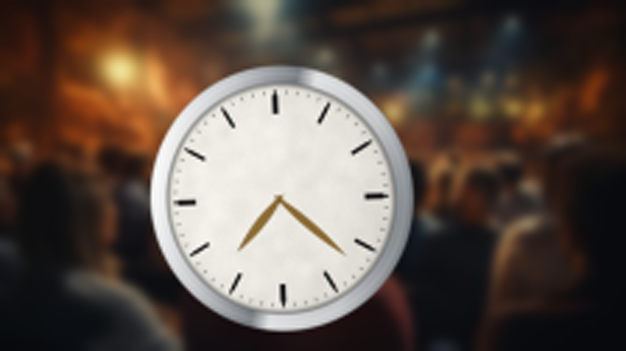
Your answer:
7 h 22 min
